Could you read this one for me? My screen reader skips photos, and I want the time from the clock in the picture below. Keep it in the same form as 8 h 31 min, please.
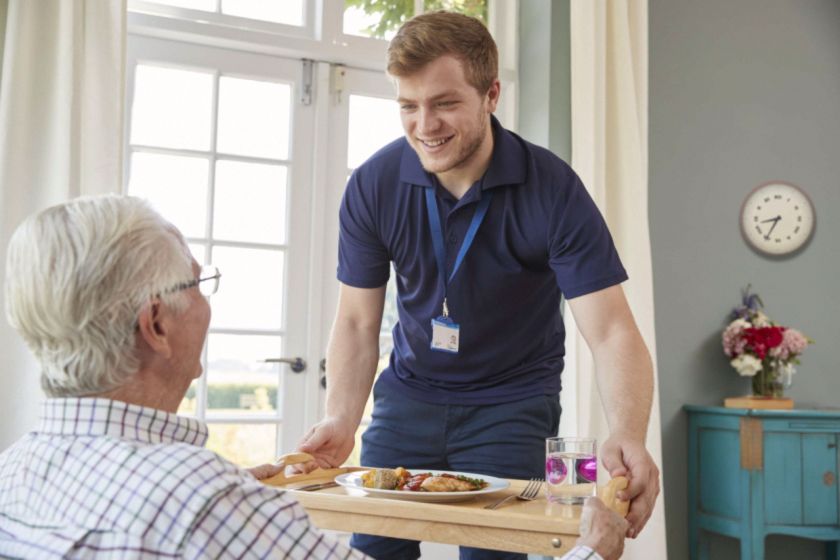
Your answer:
8 h 35 min
